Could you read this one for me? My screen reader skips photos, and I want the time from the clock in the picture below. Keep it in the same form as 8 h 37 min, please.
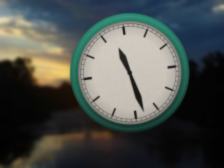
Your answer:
11 h 28 min
